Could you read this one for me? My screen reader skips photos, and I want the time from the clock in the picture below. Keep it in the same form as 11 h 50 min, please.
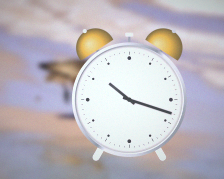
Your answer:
10 h 18 min
